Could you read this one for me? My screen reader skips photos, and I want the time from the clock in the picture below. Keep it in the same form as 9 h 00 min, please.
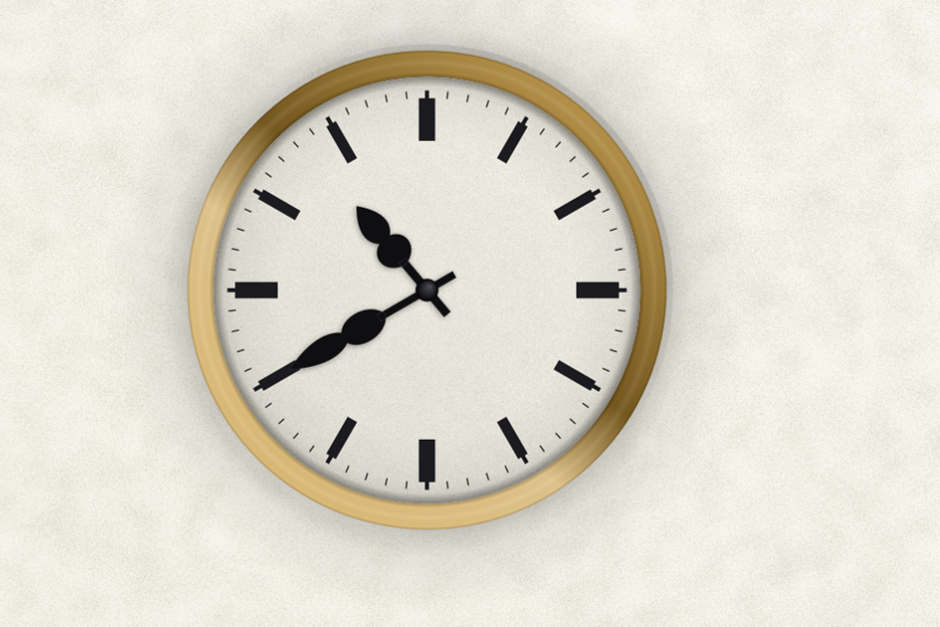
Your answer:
10 h 40 min
